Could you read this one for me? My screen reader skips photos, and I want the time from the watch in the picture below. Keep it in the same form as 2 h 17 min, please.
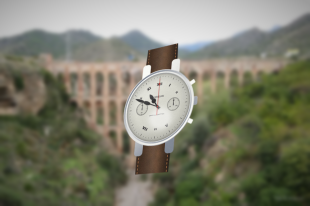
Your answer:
10 h 49 min
